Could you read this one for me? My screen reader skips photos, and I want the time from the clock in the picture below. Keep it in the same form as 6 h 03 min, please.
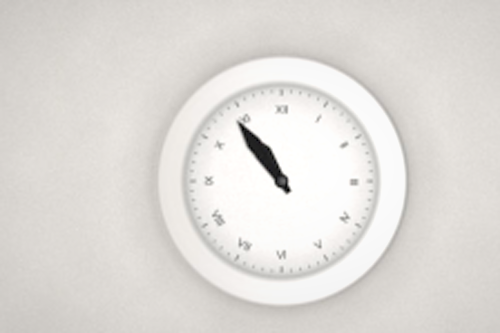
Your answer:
10 h 54 min
